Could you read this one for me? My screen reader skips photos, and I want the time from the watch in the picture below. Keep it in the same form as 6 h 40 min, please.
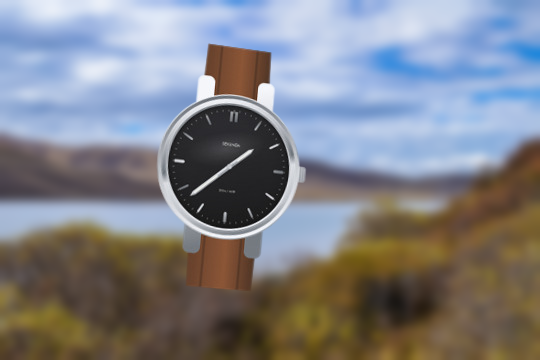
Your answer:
1 h 38 min
